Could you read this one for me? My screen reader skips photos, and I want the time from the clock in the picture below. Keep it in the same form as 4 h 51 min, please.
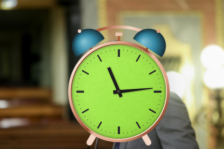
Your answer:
11 h 14 min
